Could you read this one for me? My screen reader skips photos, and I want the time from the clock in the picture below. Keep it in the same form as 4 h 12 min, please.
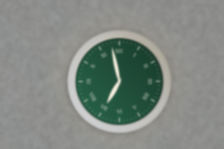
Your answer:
6 h 58 min
